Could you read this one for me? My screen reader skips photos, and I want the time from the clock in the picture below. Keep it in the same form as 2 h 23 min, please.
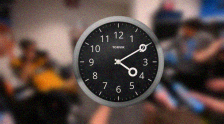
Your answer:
4 h 10 min
